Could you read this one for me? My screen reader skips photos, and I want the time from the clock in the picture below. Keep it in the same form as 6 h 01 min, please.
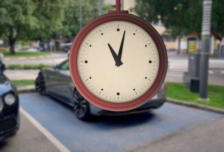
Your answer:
11 h 02 min
